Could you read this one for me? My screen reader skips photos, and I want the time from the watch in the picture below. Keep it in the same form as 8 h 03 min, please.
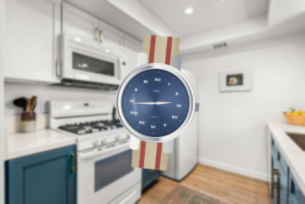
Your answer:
2 h 44 min
